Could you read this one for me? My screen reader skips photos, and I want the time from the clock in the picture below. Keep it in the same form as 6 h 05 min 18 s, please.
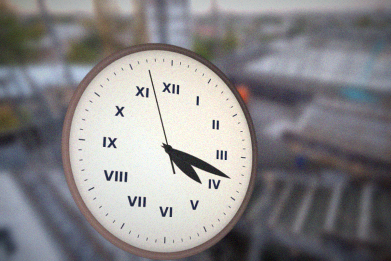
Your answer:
4 h 17 min 57 s
